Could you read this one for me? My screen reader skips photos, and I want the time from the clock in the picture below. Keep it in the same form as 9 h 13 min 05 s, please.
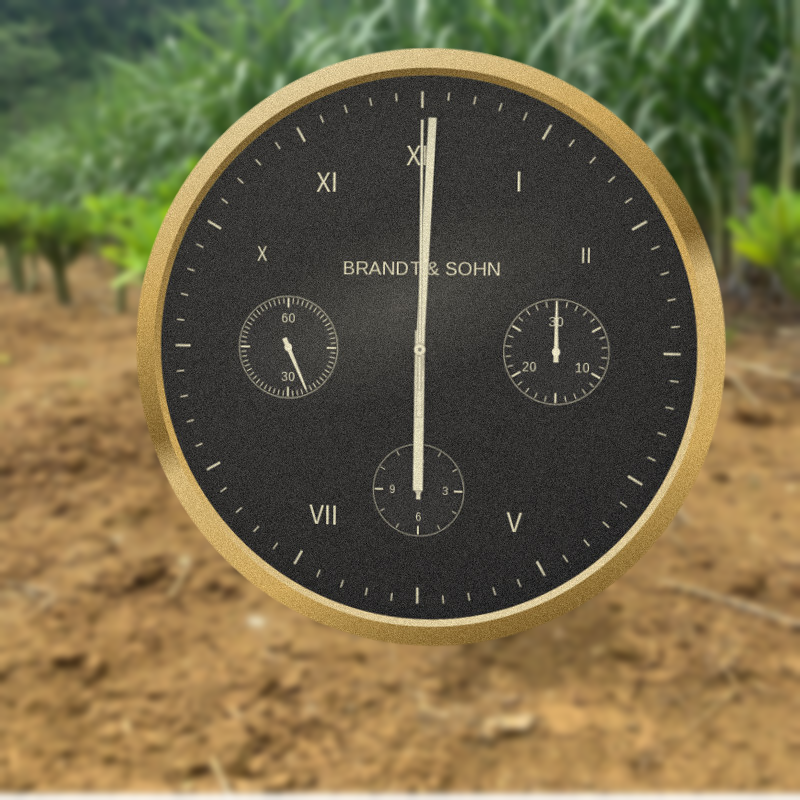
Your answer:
6 h 00 min 26 s
